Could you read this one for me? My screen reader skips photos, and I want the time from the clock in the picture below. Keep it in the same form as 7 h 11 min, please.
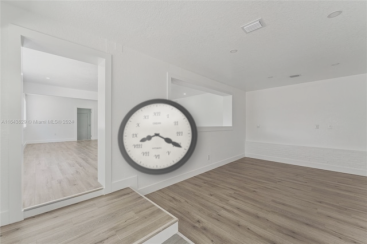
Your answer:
8 h 20 min
